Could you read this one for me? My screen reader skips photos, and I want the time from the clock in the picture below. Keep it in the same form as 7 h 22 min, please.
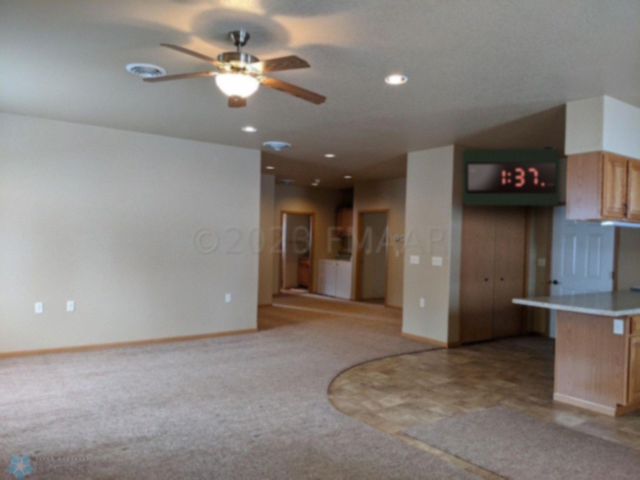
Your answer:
1 h 37 min
